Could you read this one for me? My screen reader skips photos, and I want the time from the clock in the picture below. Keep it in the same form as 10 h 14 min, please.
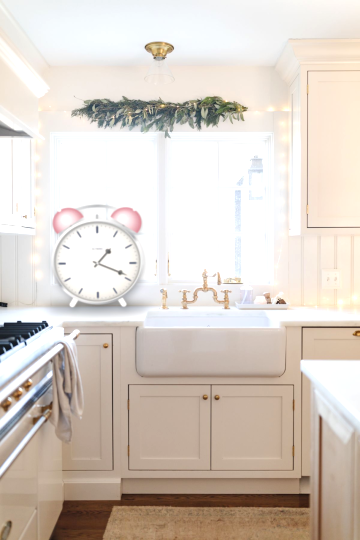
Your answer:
1 h 19 min
